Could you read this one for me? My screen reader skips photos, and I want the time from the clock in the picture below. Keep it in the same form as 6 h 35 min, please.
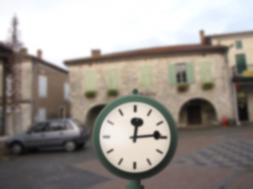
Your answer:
12 h 14 min
